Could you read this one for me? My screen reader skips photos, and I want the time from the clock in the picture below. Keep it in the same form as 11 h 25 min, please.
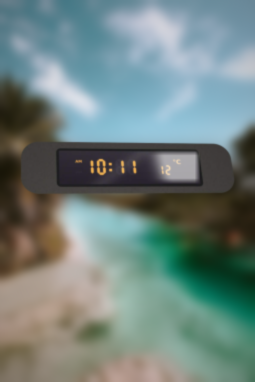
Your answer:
10 h 11 min
